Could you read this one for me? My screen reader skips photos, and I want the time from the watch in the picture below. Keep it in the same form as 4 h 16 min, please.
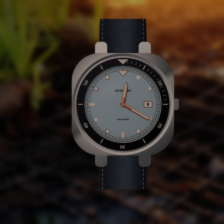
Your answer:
12 h 20 min
